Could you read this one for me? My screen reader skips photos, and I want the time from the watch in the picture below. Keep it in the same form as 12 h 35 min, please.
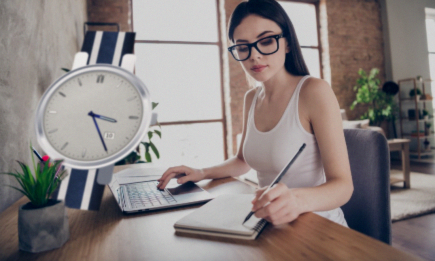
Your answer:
3 h 25 min
